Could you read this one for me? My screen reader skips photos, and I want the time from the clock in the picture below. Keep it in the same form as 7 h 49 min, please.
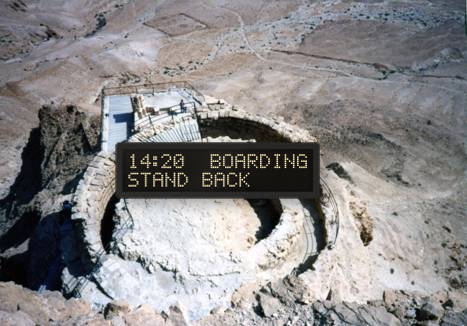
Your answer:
14 h 20 min
